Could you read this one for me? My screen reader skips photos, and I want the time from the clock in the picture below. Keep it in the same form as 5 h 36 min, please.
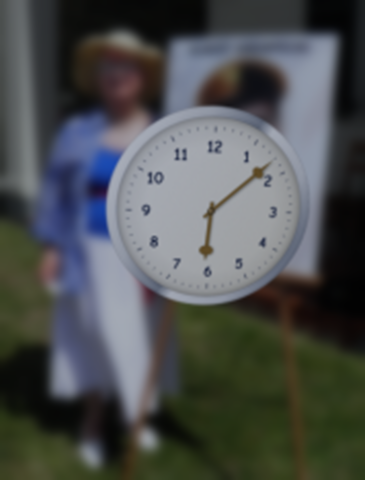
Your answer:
6 h 08 min
